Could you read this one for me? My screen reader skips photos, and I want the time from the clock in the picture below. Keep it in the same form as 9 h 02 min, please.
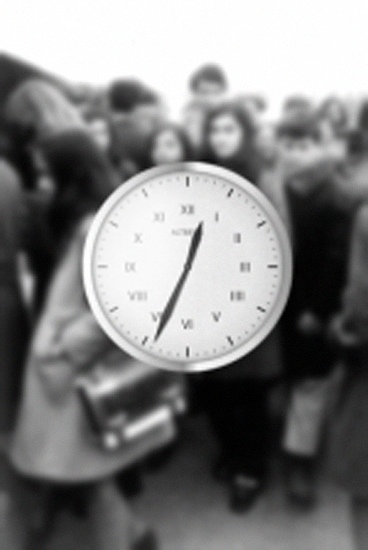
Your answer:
12 h 34 min
